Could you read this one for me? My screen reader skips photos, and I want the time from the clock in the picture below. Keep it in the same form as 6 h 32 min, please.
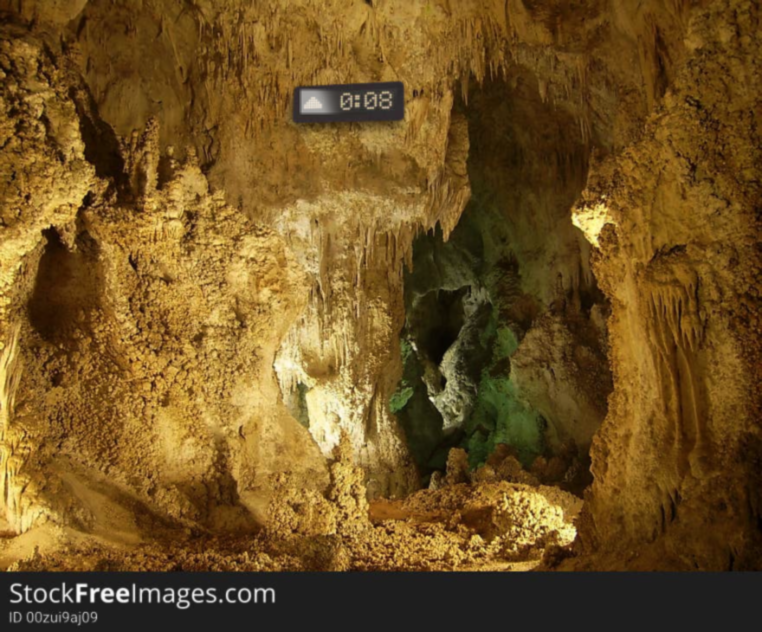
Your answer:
0 h 08 min
